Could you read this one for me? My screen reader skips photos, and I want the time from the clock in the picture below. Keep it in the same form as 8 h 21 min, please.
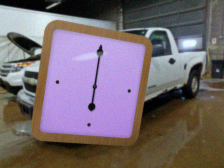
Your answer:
6 h 00 min
